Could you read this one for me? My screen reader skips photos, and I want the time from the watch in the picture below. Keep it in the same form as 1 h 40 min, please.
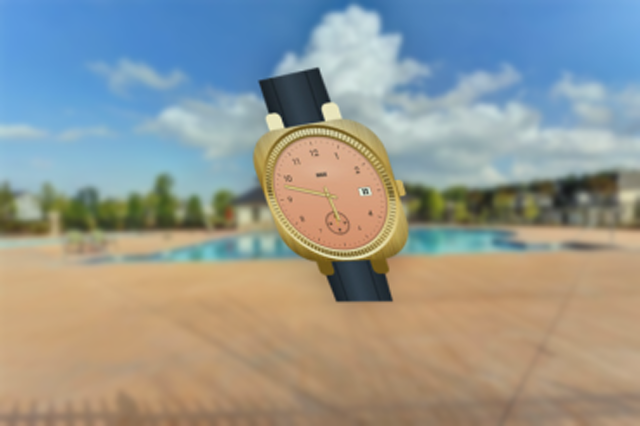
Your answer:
5 h 48 min
